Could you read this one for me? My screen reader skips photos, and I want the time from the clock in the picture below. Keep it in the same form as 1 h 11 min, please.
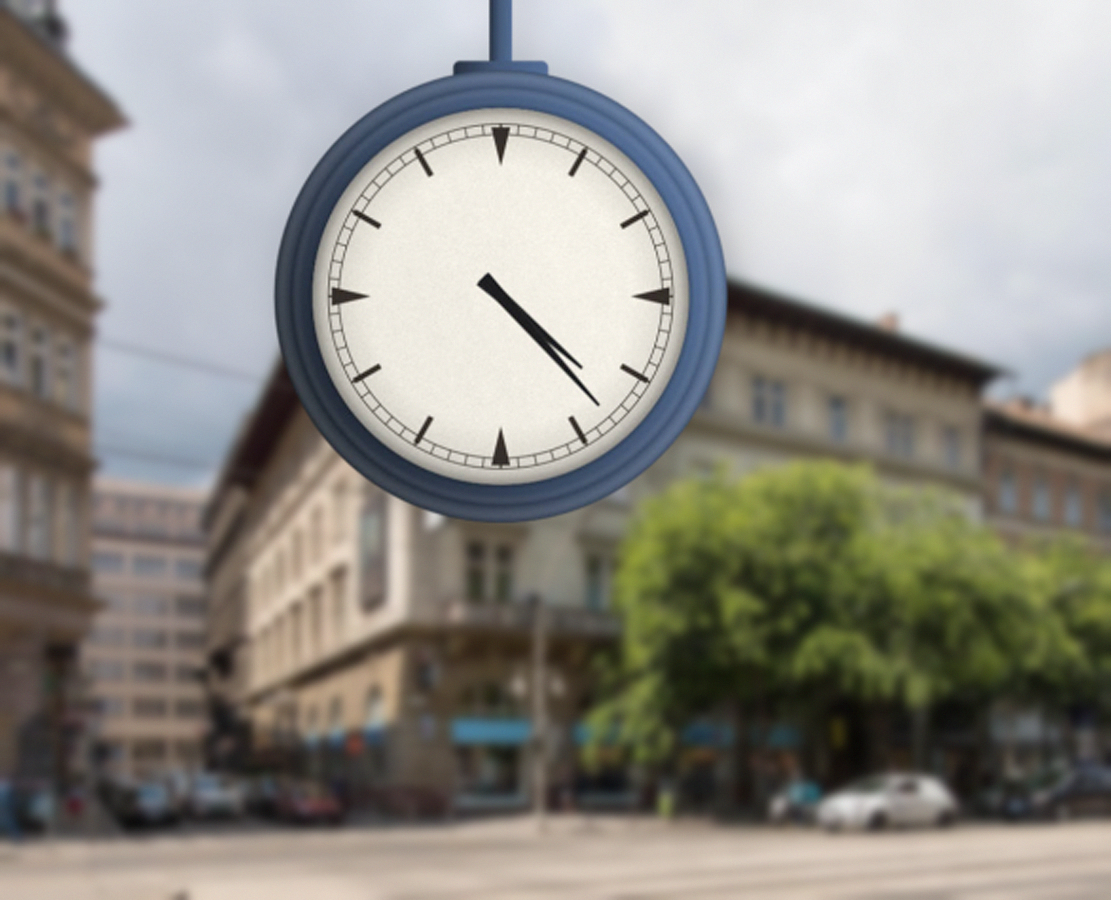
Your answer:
4 h 23 min
